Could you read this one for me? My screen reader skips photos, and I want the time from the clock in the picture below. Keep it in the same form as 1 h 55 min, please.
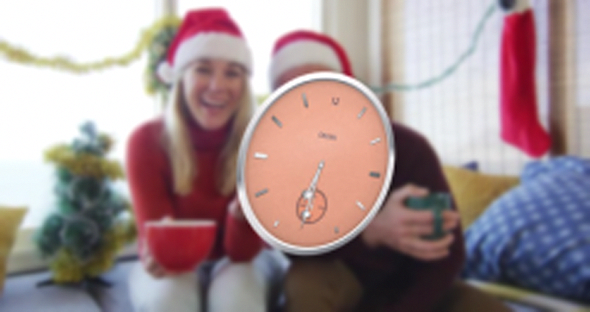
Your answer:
6 h 31 min
